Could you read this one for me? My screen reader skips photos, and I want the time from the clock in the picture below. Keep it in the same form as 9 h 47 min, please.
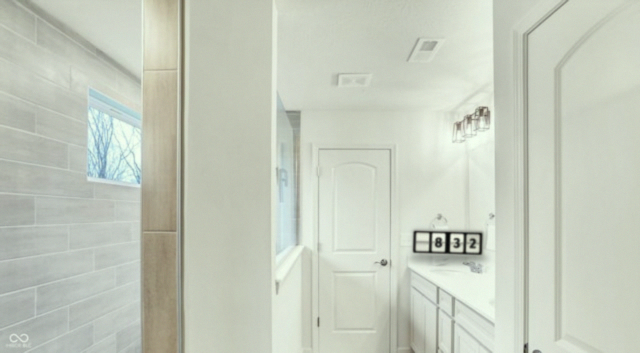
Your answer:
8 h 32 min
